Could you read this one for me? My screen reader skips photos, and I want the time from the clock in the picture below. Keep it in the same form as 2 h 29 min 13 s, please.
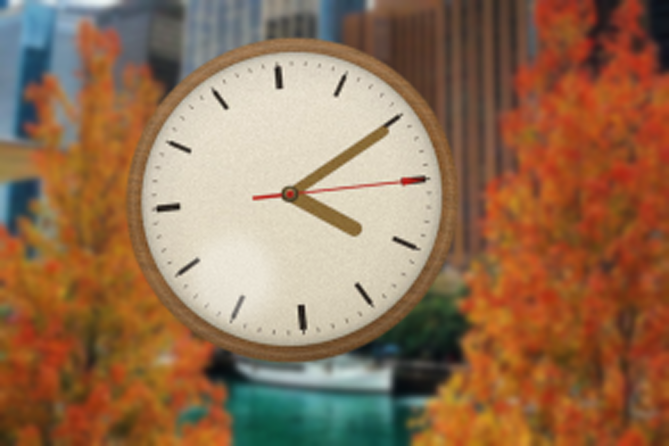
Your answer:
4 h 10 min 15 s
